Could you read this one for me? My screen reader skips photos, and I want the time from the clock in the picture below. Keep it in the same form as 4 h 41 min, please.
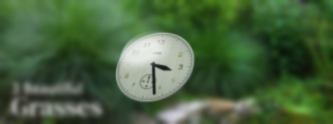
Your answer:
3 h 27 min
